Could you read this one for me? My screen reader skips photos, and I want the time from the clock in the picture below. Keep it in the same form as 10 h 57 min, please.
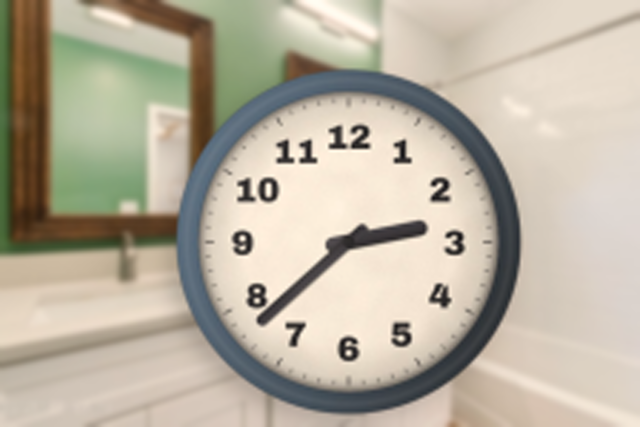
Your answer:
2 h 38 min
